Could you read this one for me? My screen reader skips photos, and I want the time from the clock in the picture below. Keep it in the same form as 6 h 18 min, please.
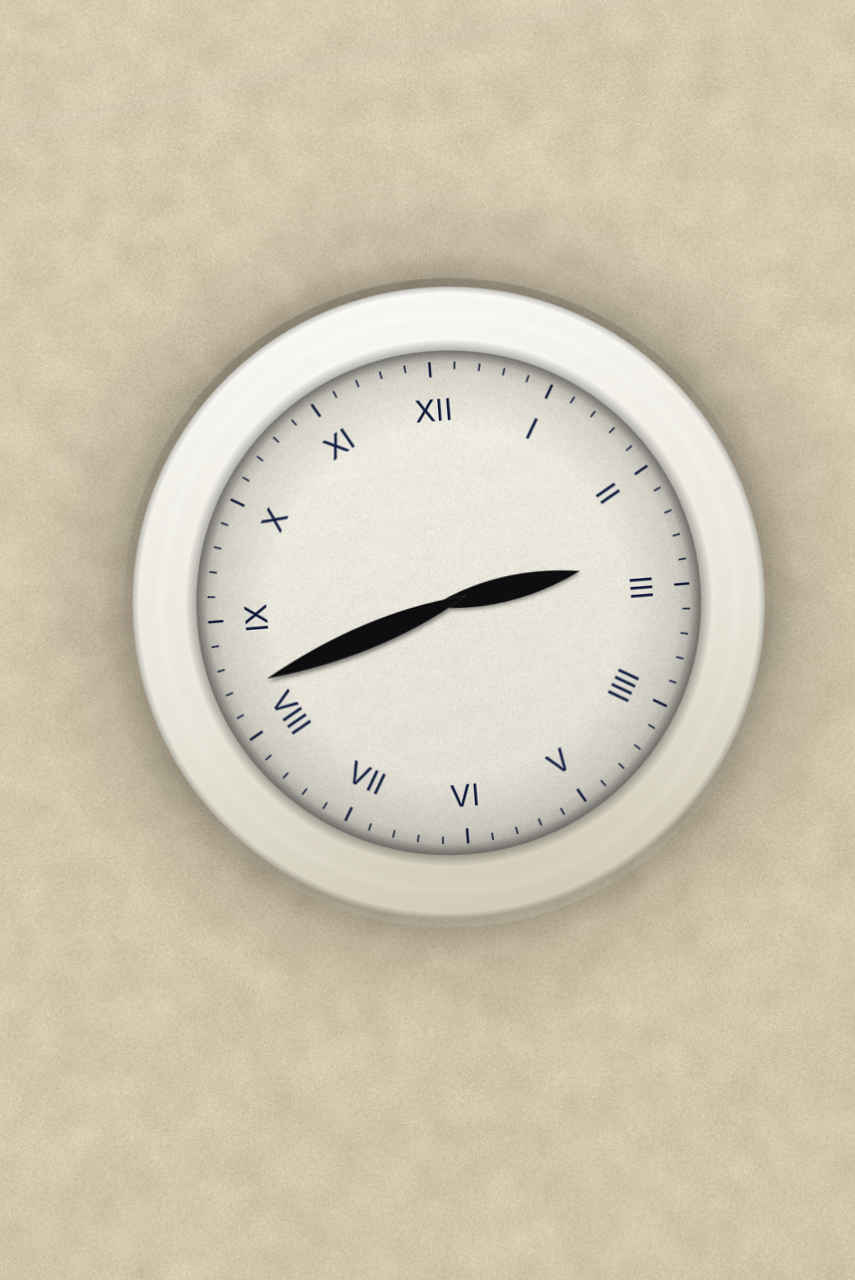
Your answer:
2 h 42 min
